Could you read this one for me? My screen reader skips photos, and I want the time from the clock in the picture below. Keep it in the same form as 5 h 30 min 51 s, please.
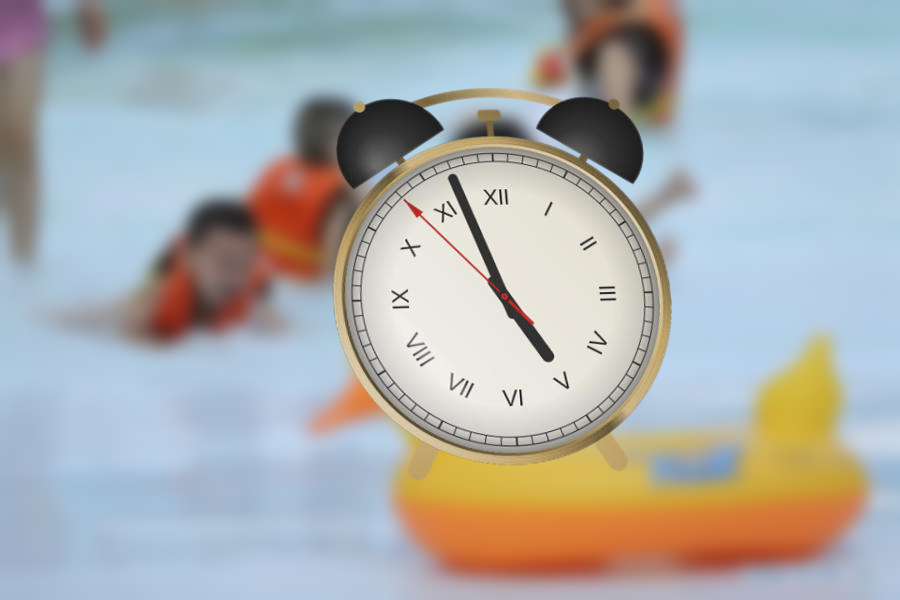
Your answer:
4 h 56 min 53 s
